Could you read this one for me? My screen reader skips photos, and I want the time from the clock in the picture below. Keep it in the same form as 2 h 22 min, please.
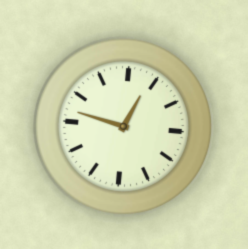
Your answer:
12 h 47 min
